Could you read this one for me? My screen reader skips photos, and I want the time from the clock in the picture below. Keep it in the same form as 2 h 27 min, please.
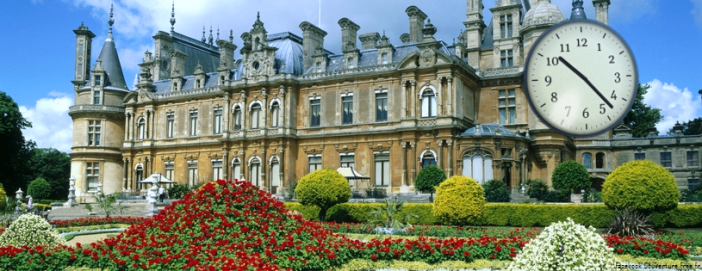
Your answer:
10 h 23 min
